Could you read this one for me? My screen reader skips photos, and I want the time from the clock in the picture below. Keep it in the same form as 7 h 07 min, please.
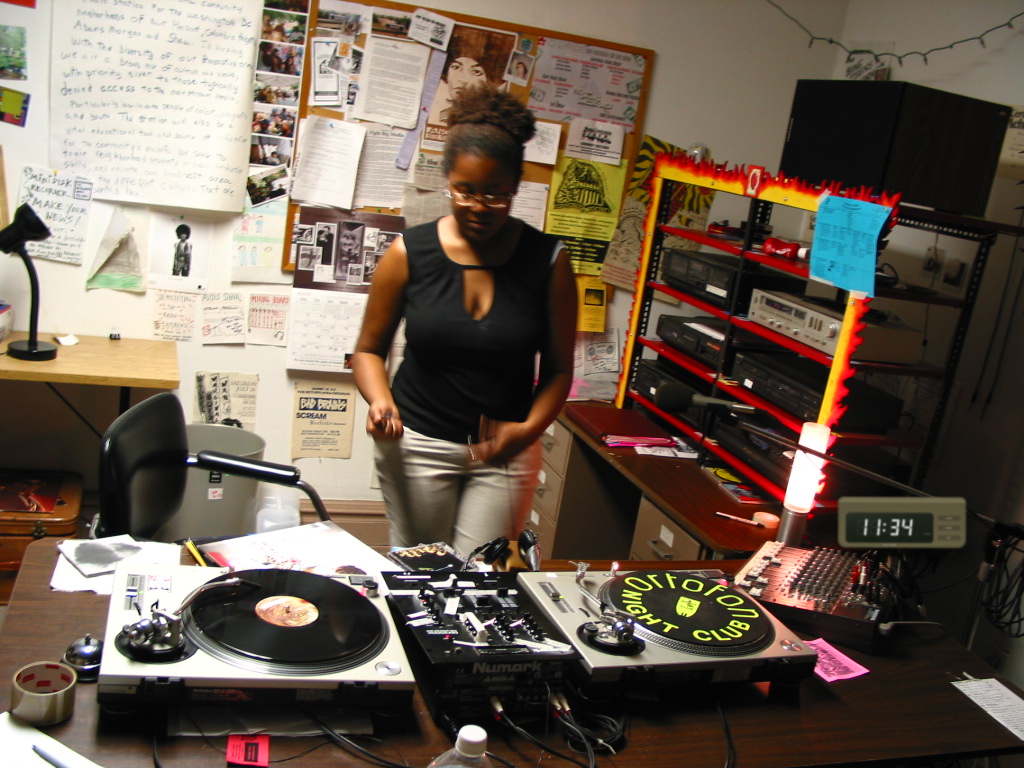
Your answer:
11 h 34 min
